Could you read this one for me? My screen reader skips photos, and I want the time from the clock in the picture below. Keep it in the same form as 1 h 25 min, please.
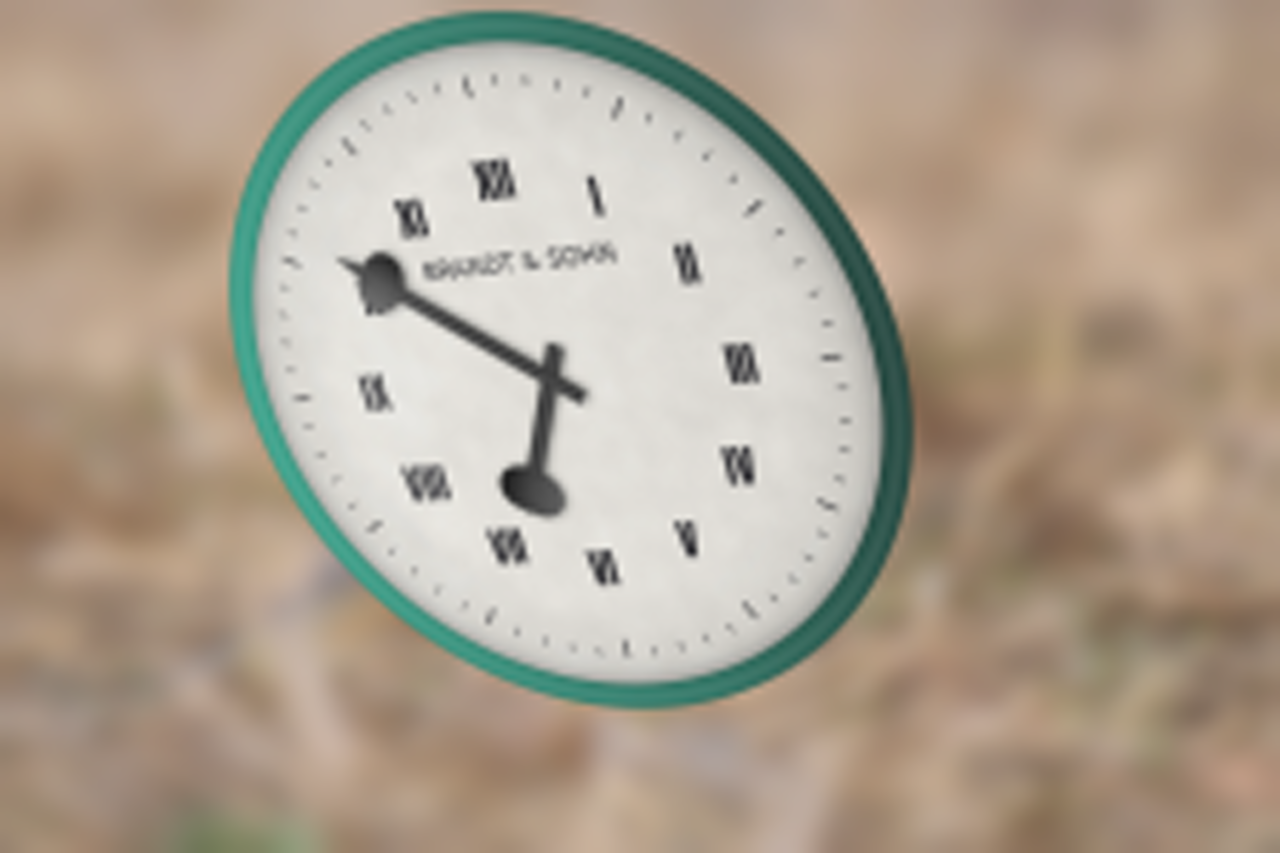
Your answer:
6 h 51 min
